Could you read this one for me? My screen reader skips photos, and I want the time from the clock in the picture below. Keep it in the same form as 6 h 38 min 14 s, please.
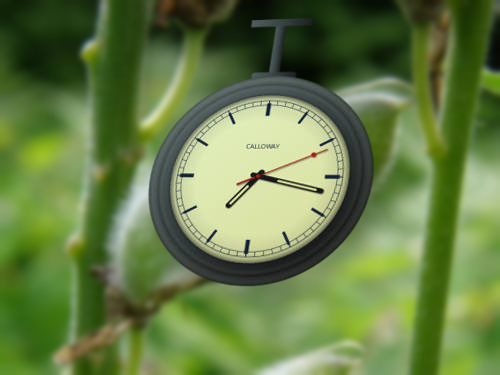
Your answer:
7 h 17 min 11 s
